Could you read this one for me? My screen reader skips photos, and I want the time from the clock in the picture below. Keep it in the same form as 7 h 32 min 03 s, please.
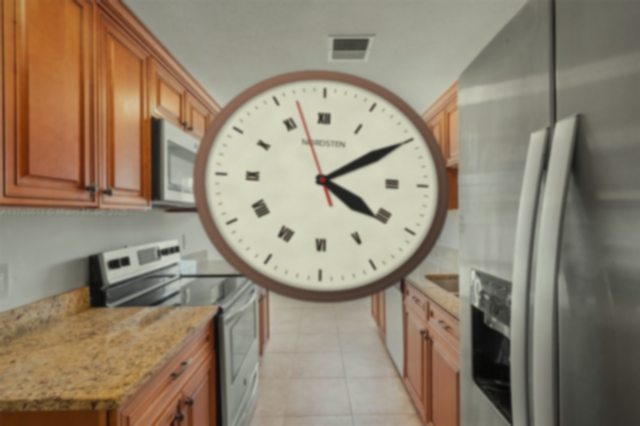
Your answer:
4 h 09 min 57 s
